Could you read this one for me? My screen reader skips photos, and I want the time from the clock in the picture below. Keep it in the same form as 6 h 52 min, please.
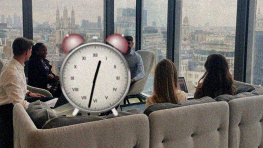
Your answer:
12 h 32 min
